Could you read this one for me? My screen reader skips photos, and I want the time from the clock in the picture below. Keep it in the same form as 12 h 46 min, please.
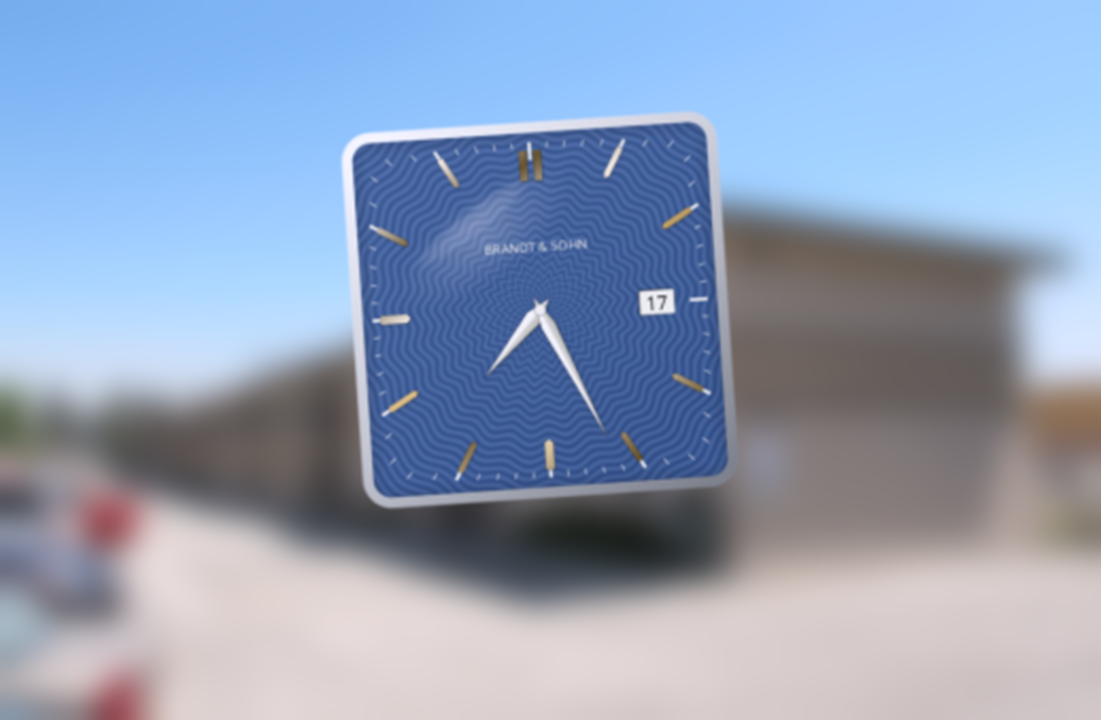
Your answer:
7 h 26 min
